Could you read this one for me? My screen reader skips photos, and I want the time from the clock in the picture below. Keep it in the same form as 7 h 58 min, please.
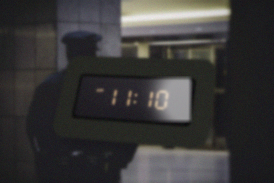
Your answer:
11 h 10 min
